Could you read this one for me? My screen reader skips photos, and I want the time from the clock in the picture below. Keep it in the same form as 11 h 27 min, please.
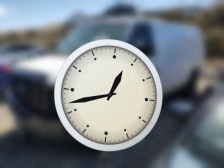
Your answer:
12 h 42 min
